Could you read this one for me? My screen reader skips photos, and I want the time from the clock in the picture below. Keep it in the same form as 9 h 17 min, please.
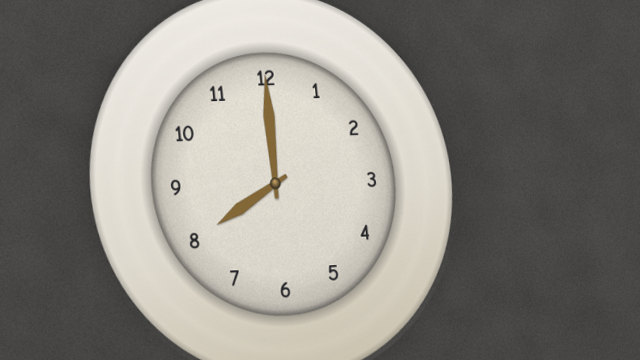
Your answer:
8 h 00 min
